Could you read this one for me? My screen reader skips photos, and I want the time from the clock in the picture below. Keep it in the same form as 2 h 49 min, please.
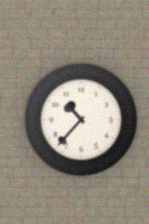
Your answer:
10 h 37 min
